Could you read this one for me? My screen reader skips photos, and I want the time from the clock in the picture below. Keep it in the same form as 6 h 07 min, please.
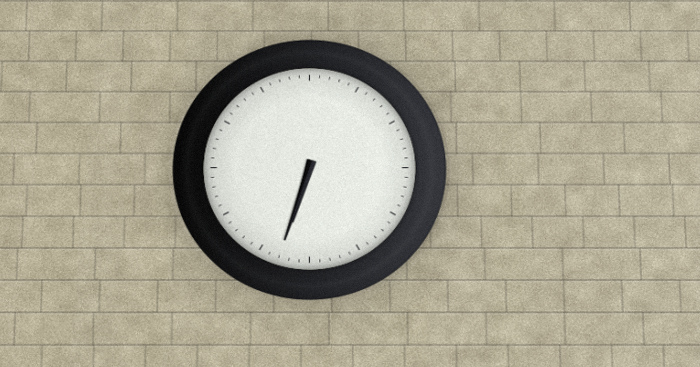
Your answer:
6 h 33 min
